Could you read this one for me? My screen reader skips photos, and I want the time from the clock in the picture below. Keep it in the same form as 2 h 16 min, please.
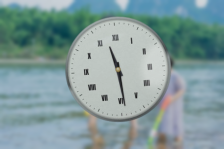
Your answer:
11 h 29 min
